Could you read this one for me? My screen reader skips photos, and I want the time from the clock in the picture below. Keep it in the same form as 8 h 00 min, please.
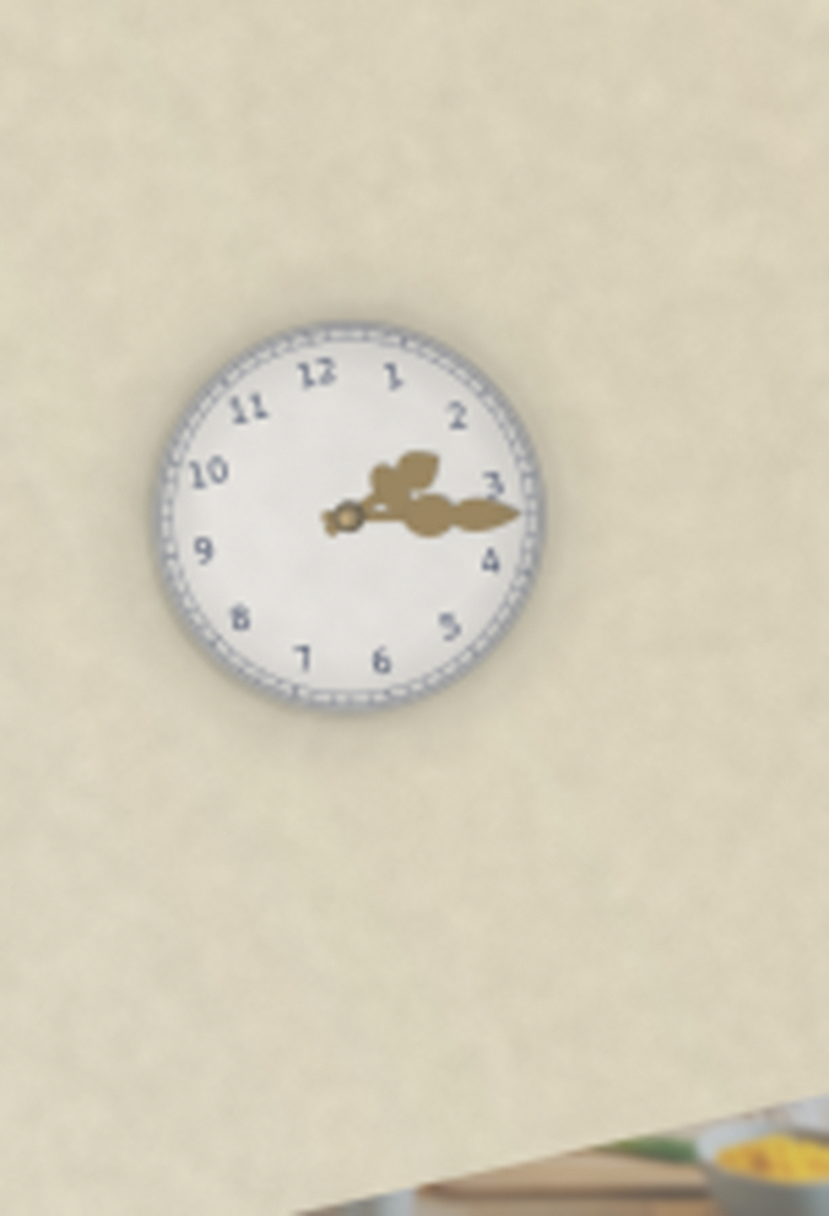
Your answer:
2 h 17 min
